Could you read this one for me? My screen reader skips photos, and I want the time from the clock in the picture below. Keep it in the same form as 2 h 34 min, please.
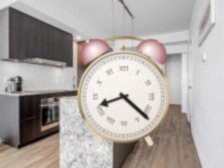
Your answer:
8 h 22 min
